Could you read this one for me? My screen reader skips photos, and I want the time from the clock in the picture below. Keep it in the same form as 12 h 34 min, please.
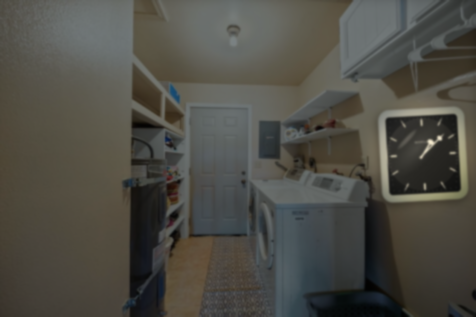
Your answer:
1 h 08 min
